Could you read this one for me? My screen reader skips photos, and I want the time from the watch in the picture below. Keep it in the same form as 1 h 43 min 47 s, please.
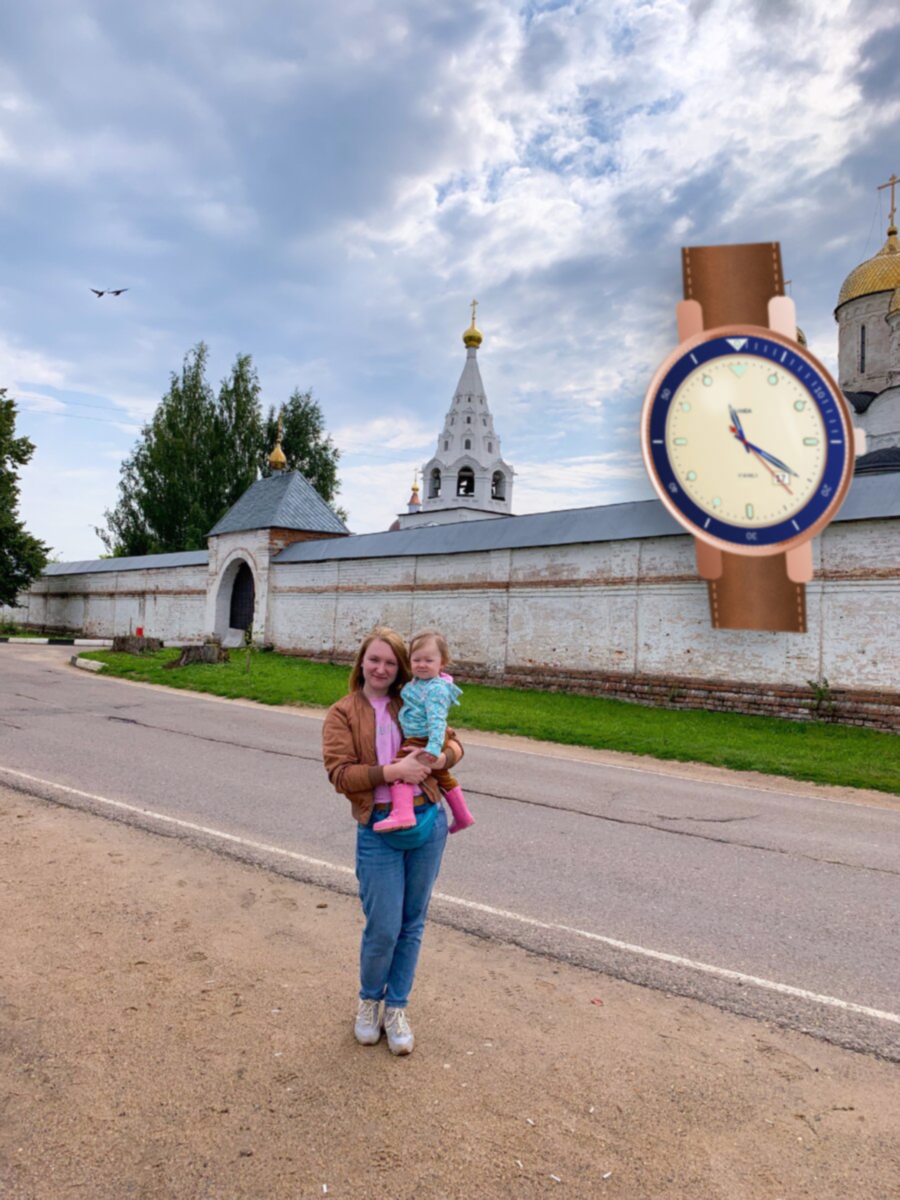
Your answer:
11 h 20 min 23 s
